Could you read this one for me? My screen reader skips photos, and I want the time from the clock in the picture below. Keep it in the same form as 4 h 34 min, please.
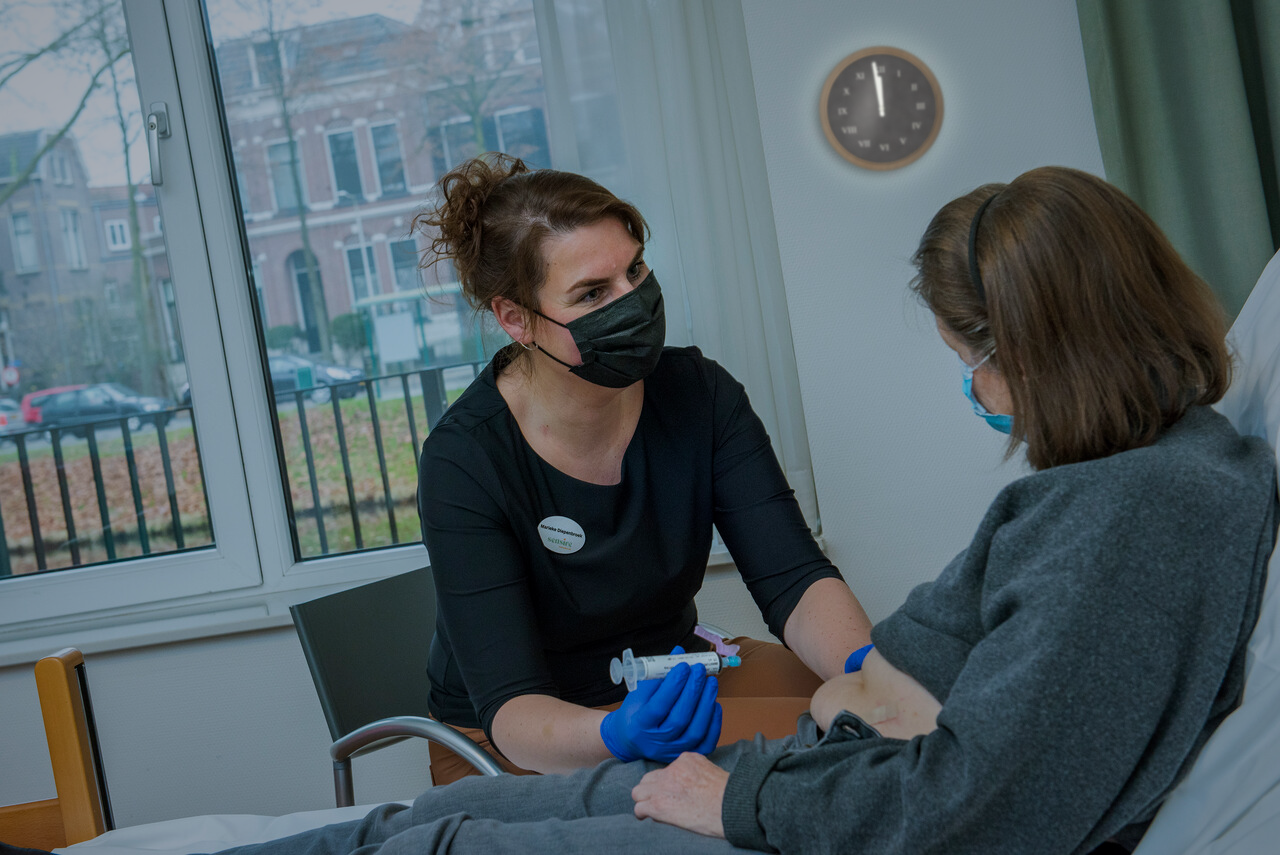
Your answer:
11 h 59 min
